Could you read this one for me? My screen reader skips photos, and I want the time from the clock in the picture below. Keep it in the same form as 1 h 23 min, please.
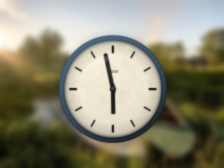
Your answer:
5 h 58 min
